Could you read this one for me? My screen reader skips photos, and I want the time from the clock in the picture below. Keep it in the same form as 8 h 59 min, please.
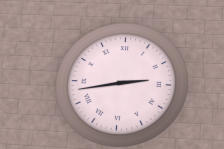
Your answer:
2 h 43 min
